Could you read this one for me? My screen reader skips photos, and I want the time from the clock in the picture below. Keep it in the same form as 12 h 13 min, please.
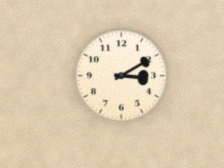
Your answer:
3 h 10 min
